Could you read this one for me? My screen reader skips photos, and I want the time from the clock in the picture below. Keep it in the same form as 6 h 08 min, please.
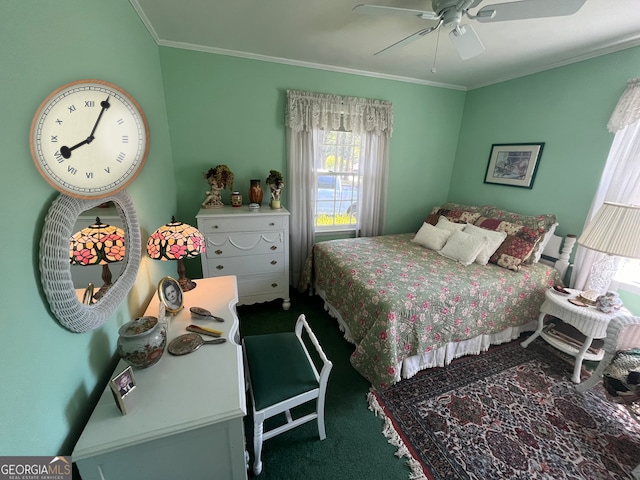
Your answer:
8 h 04 min
